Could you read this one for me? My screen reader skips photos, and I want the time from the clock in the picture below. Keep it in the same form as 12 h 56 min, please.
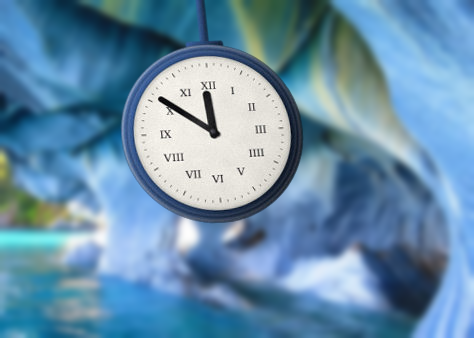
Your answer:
11 h 51 min
